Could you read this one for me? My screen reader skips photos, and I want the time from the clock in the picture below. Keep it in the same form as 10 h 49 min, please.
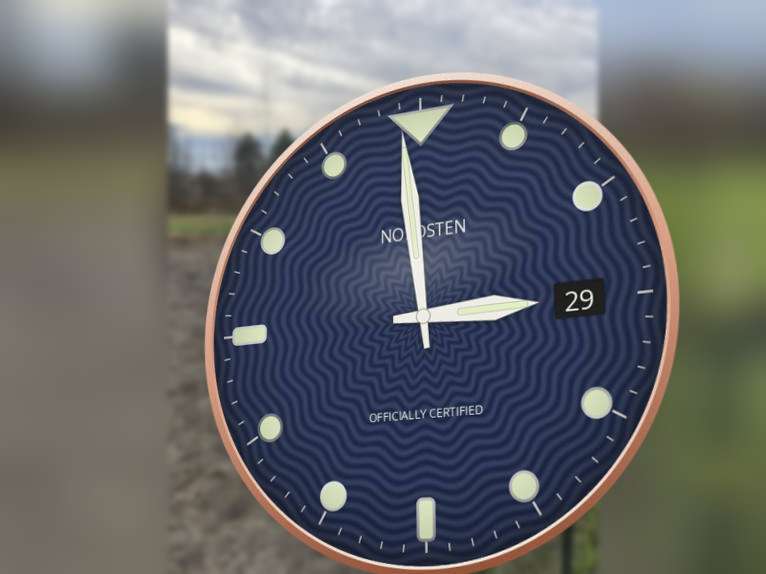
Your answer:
2 h 59 min
